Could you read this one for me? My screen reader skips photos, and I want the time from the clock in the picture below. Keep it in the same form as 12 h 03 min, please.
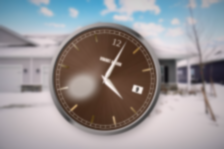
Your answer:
4 h 02 min
